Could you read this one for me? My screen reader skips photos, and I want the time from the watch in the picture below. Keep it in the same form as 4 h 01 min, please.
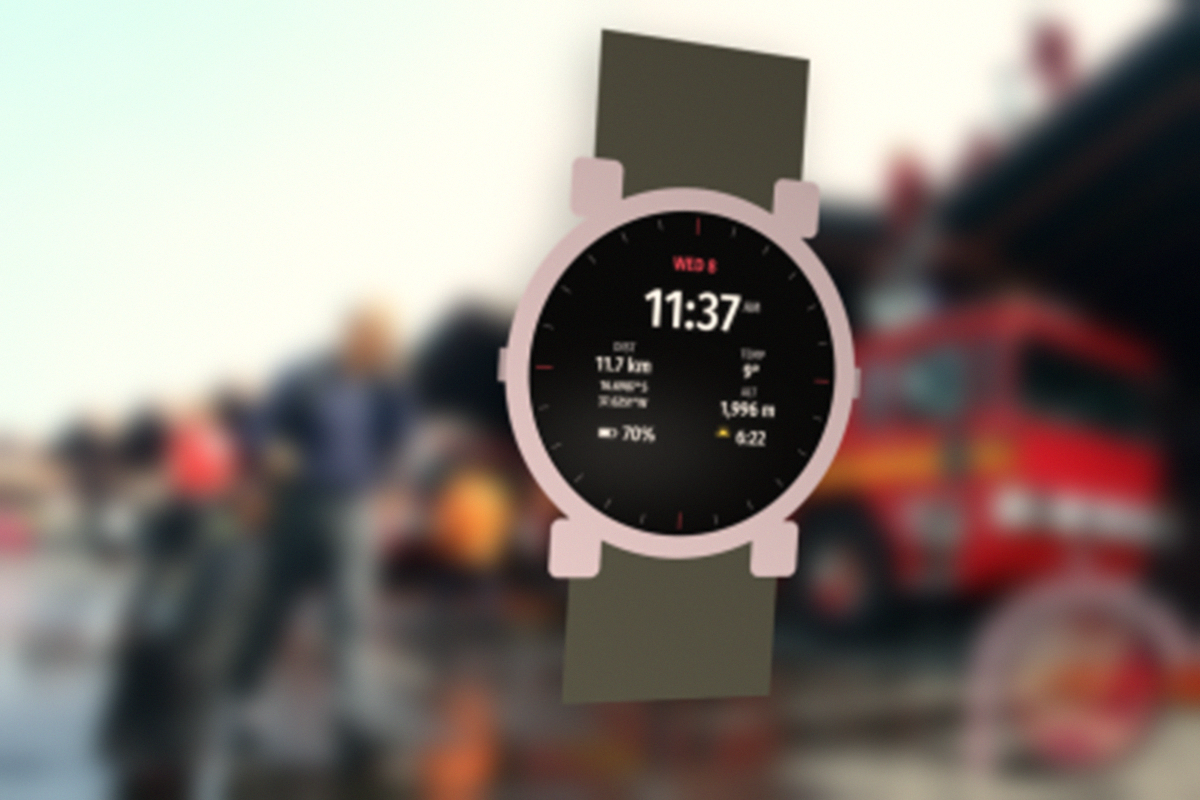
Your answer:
11 h 37 min
